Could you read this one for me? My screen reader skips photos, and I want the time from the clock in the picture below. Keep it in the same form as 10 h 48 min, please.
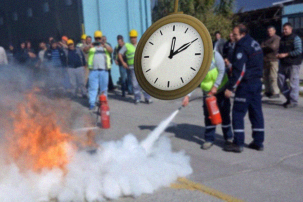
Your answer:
12 h 10 min
